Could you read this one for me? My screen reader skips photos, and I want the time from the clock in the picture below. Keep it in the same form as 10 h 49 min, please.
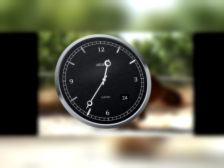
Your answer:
12 h 36 min
